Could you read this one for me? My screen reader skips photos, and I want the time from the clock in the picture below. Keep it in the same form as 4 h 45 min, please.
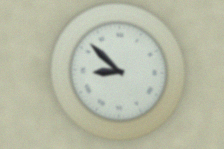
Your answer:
8 h 52 min
